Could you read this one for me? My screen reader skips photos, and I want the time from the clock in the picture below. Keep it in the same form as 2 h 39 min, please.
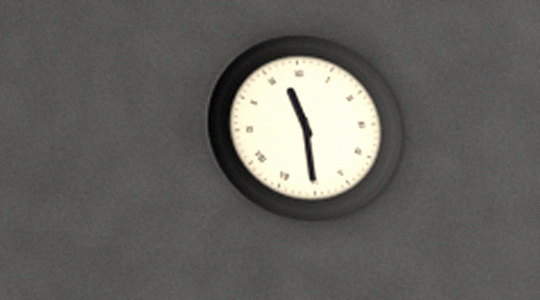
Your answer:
11 h 30 min
